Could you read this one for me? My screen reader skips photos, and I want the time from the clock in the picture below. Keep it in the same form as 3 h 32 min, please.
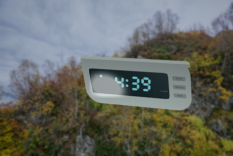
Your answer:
4 h 39 min
